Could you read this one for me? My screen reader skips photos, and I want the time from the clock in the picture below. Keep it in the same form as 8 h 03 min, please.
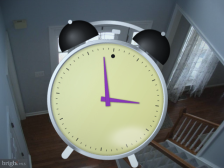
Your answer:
2 h 58 min
